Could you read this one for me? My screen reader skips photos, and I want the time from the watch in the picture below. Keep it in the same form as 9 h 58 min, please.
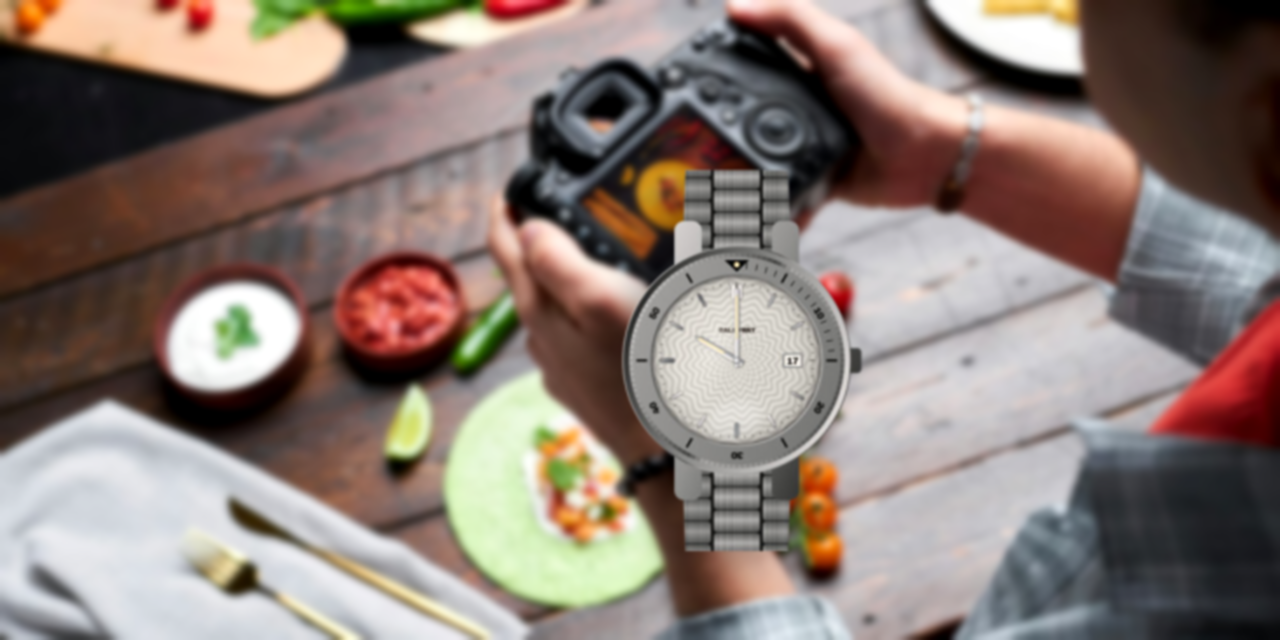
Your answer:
10 h 00 min
